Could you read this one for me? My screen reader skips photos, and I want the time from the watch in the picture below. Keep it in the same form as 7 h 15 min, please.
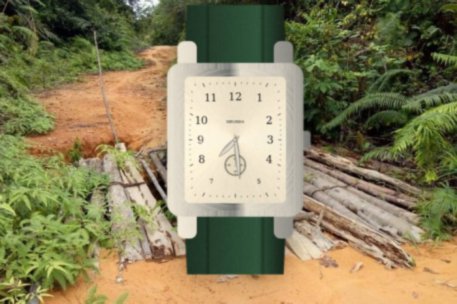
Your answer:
7 h 29 min
